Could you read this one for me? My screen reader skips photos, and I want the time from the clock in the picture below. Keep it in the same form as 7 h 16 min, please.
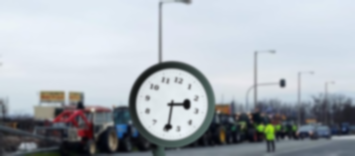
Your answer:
2 h 29 min
